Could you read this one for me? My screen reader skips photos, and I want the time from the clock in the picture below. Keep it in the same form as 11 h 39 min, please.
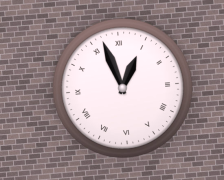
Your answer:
12 h 57 min
